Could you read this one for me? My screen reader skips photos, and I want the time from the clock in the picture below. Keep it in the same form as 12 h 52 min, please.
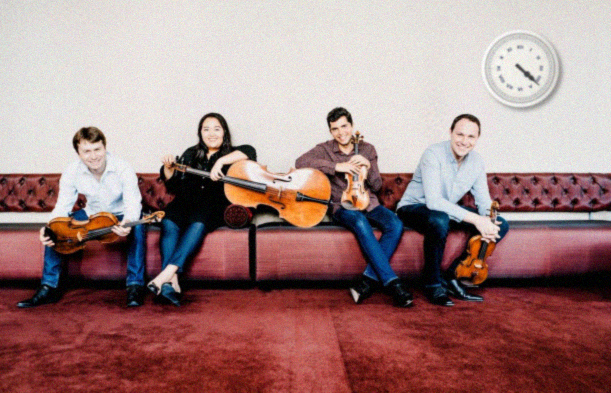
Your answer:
4 h 22 min
